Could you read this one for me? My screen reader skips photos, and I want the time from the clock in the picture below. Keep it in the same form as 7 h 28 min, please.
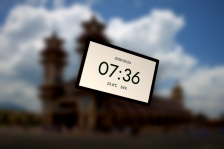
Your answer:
7 h 36 min
